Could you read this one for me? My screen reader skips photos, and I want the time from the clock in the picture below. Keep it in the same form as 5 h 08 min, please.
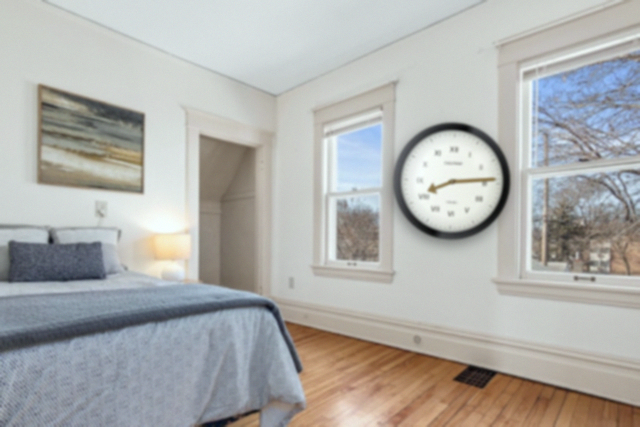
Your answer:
8 h 14 min
